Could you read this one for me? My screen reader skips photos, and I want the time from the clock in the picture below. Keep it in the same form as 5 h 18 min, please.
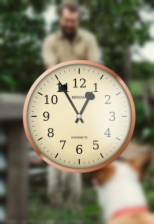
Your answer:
12 h 55 min
